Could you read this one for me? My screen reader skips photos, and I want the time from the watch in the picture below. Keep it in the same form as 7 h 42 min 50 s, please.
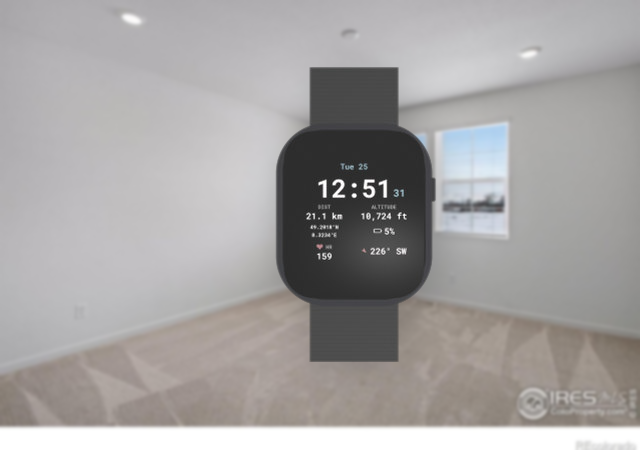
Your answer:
12 h 51 min 31 s
